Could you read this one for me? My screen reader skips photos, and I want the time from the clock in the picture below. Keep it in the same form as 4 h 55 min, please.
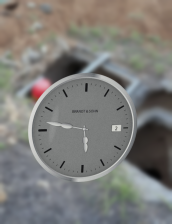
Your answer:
5 h 47 min
